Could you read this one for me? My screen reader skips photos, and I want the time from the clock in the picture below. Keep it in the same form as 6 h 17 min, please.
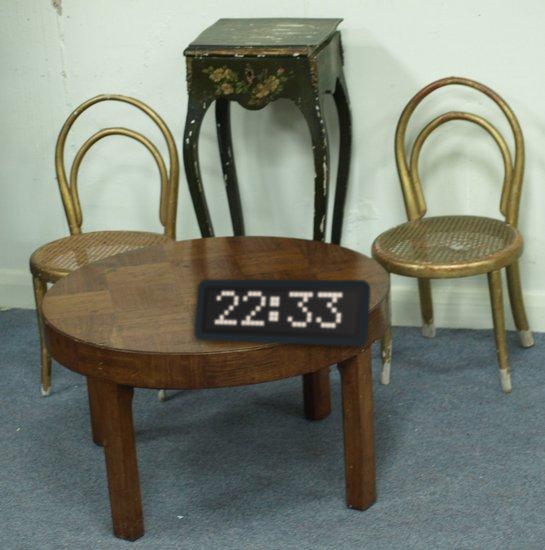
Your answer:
22 h 33 min
